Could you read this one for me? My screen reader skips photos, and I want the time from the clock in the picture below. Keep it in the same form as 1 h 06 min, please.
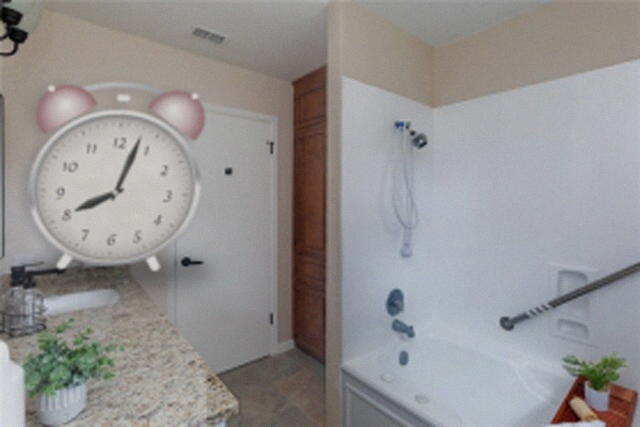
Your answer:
8 h 03 min
